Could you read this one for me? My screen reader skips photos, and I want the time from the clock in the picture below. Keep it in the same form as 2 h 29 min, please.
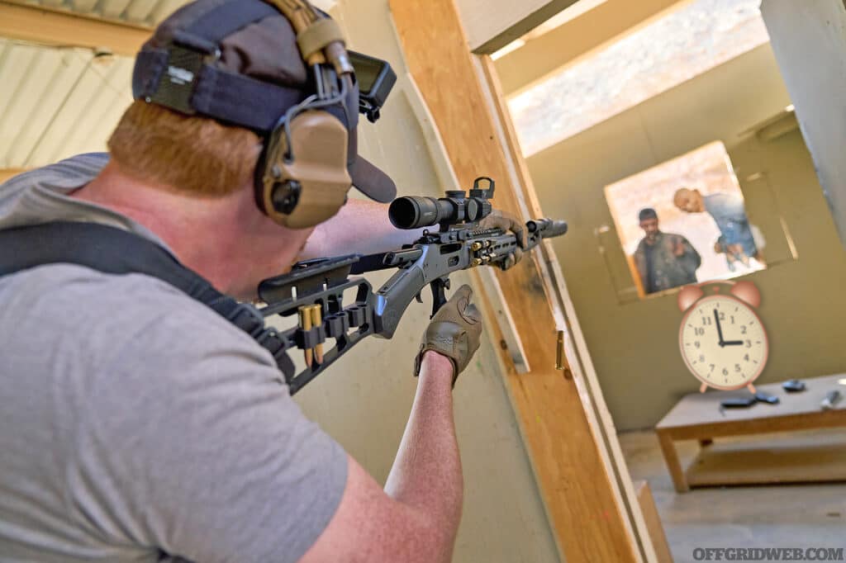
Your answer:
2 h 59 min
